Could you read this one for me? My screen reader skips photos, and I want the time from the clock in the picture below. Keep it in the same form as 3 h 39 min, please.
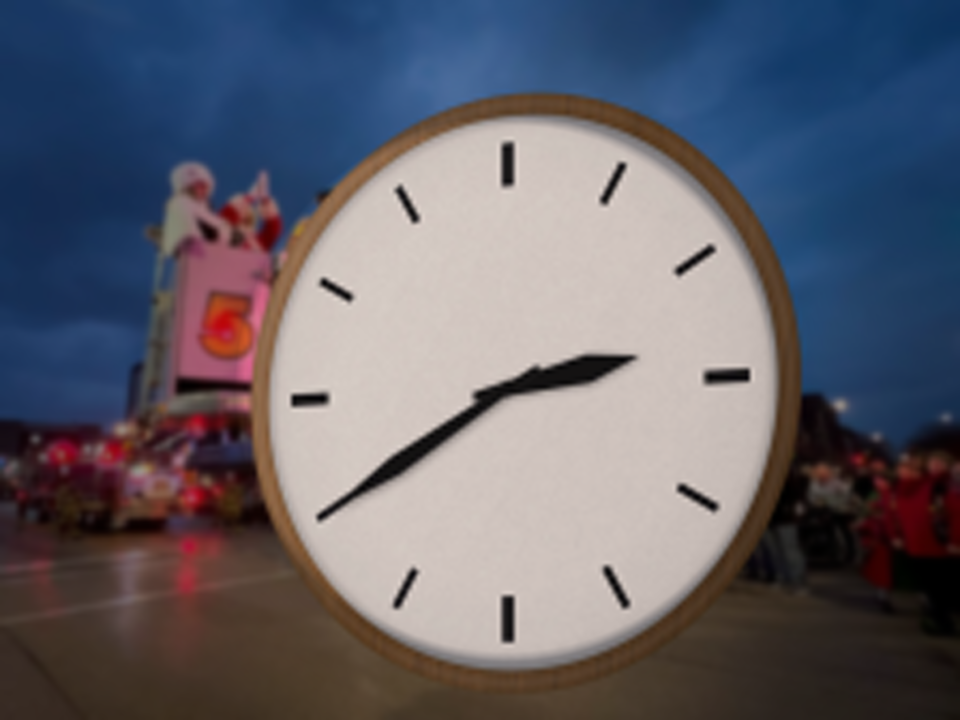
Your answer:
2 h 40 min
